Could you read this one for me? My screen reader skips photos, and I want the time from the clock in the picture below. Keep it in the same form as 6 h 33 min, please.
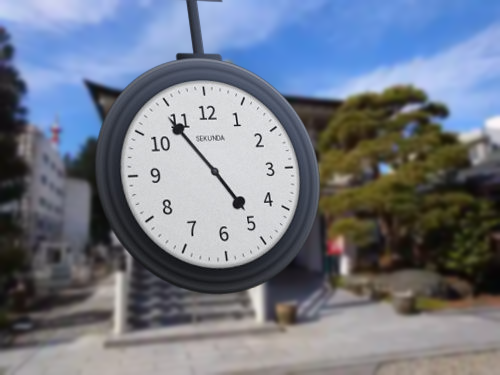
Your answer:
4 h 54 min
